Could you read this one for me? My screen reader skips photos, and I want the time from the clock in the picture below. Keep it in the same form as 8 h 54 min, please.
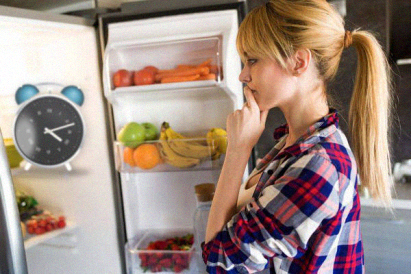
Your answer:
4 h 12 min
